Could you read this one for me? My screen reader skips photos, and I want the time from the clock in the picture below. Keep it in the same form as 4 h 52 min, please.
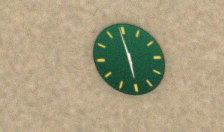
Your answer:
5 h 59 min
